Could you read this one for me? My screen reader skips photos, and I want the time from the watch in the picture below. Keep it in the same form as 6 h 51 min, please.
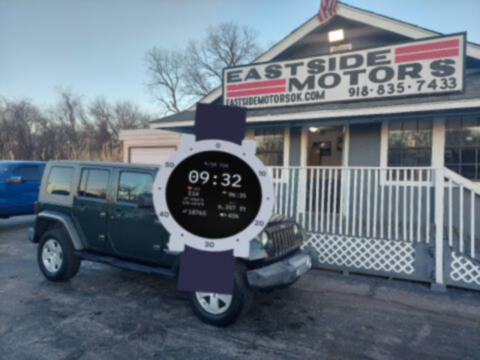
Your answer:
9 h 32 min
